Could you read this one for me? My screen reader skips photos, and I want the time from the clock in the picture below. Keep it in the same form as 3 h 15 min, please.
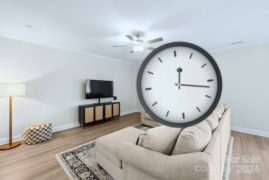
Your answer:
12 h 17 min
